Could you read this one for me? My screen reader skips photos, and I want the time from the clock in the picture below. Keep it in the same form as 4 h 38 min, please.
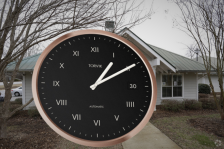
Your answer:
1 h 10 min
